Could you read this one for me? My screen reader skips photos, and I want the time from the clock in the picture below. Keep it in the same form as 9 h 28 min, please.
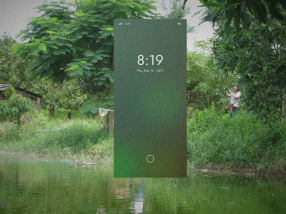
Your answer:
8 h 19 min
